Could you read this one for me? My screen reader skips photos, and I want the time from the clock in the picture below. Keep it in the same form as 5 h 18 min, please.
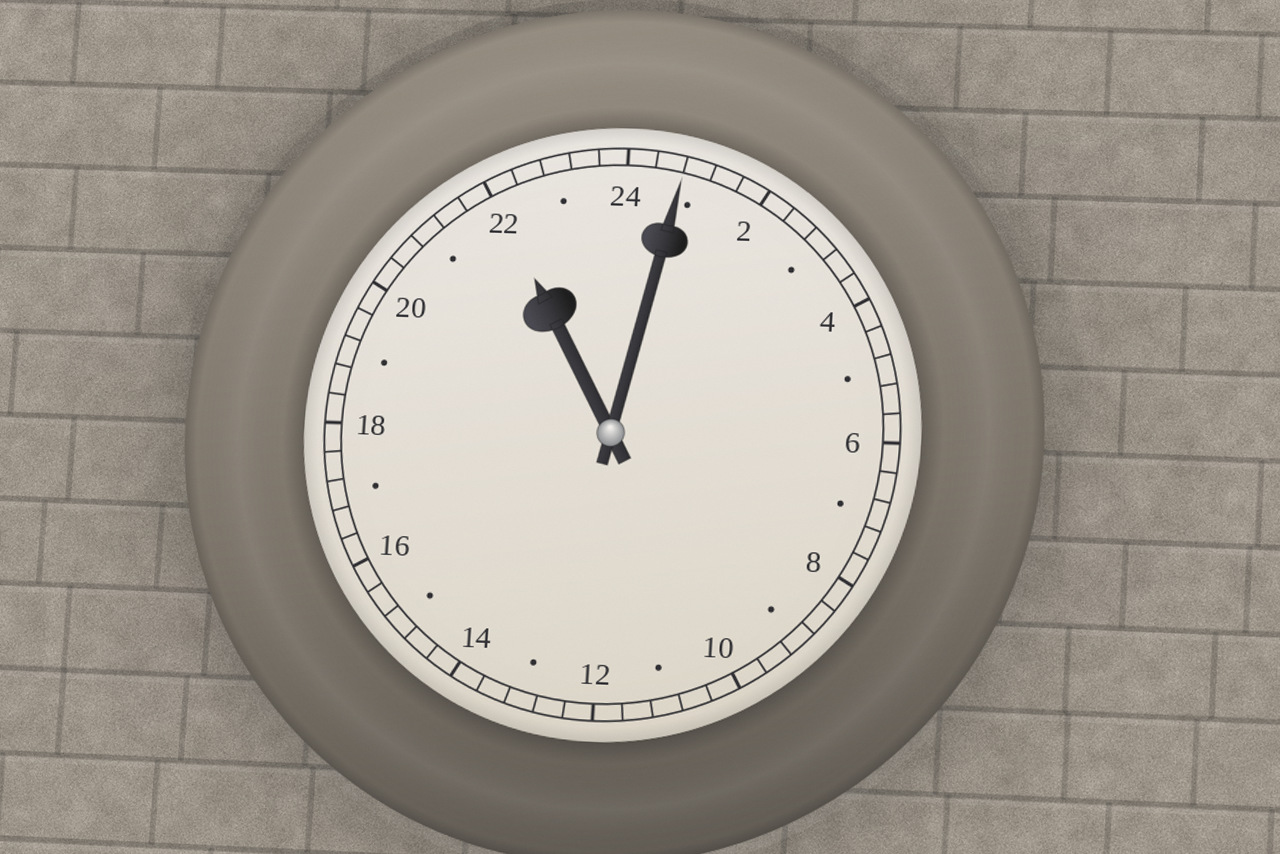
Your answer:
22 h 02 min
